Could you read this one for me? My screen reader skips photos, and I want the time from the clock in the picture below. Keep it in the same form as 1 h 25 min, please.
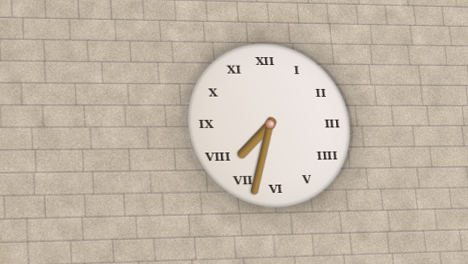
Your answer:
7 h 33 min
